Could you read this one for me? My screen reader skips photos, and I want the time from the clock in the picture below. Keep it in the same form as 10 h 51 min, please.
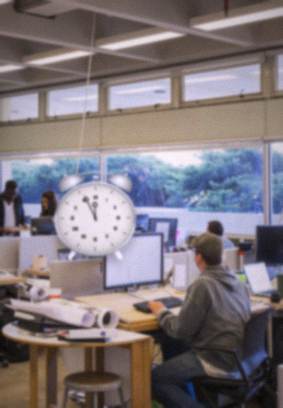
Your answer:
11 h 56 min
